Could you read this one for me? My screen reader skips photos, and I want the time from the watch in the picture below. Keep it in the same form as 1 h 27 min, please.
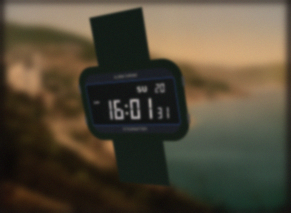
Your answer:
16 h 01 min
